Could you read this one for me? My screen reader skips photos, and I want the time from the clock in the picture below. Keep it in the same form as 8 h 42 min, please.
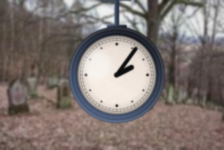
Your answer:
2 h 06 min
